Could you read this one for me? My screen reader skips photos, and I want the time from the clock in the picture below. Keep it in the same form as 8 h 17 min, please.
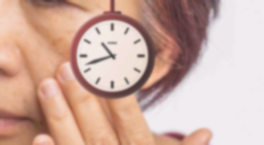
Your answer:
10 h 42 min
